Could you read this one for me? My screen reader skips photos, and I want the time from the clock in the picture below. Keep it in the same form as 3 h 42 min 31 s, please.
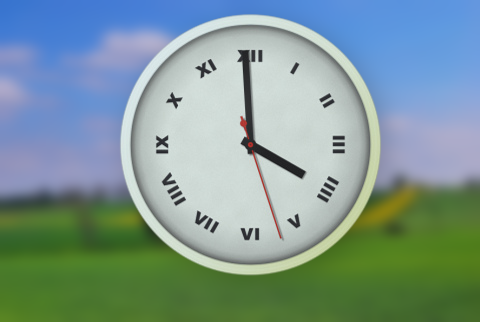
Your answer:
3 h 59 min 27 s
